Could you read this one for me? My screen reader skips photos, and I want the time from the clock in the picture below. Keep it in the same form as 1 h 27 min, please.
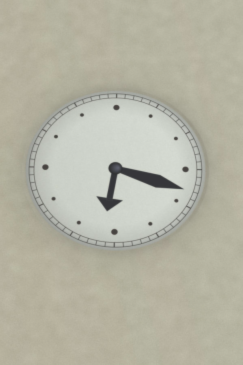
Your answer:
6 h 18 min
